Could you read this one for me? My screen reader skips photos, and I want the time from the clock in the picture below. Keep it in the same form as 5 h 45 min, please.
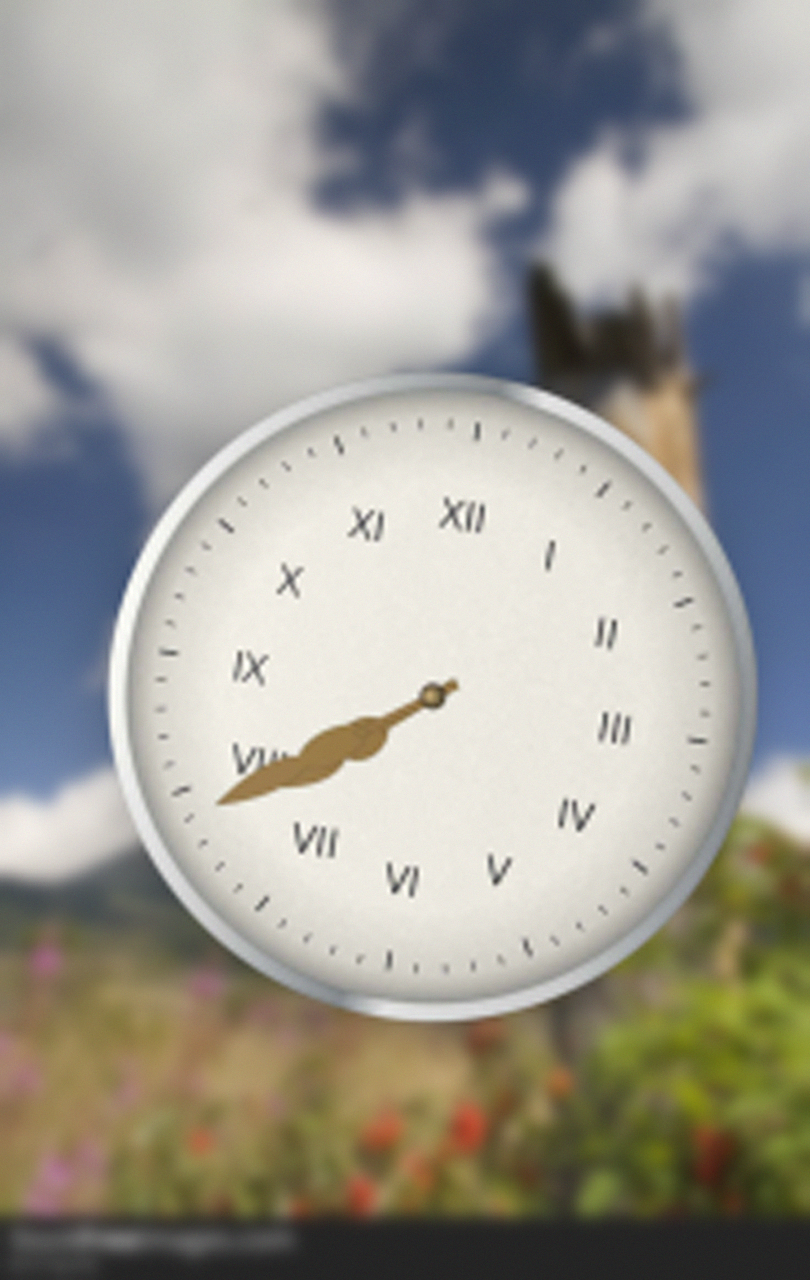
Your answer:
7 h 39 min
